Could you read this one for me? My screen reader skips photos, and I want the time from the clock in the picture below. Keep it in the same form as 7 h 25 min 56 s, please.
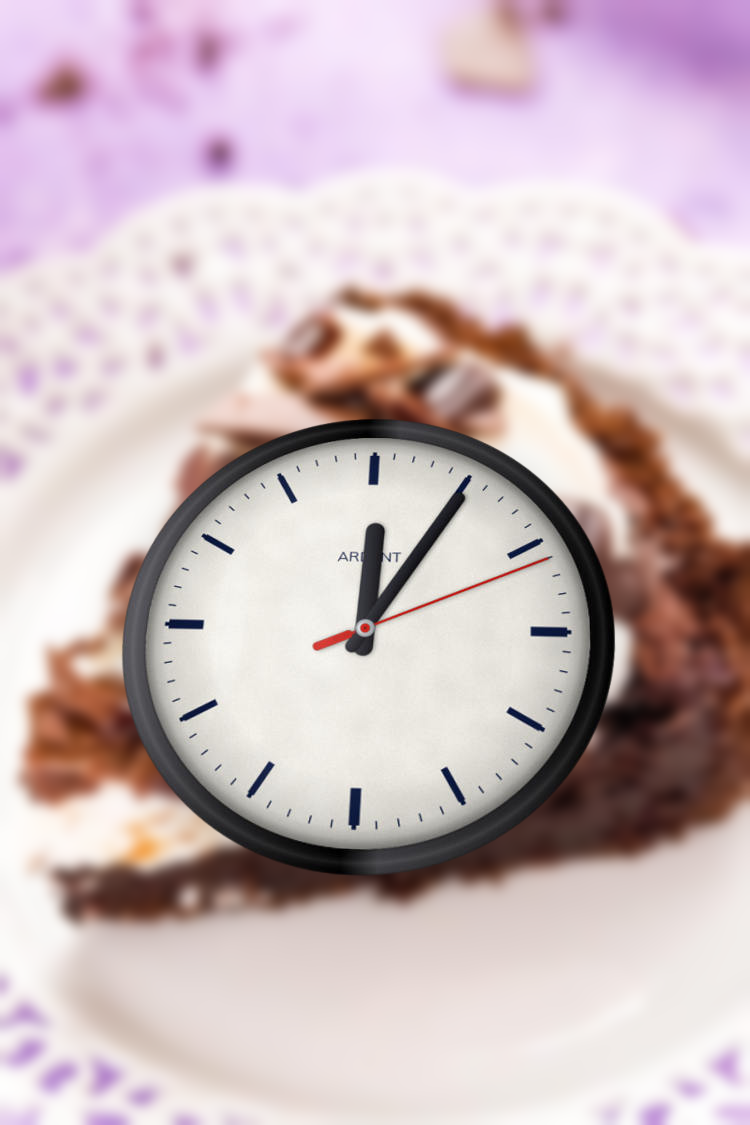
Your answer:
12 h 05 min 11 s
